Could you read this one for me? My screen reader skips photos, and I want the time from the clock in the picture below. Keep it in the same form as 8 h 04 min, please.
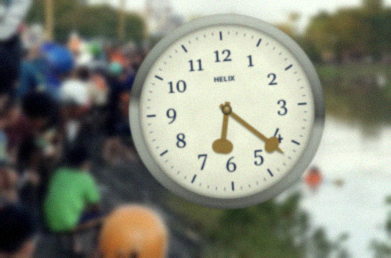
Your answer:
6 h 22 min
